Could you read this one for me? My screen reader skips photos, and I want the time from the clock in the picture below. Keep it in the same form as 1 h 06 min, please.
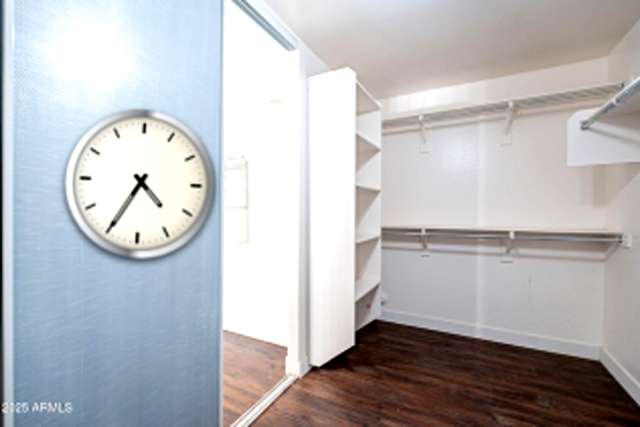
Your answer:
4 h 35 min
